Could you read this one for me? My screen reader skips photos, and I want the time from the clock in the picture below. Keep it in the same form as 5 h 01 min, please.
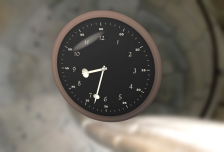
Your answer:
8 h 33 min
